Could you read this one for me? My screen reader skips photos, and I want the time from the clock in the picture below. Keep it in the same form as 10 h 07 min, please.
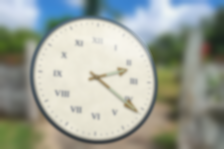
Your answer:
2 h 21 min
